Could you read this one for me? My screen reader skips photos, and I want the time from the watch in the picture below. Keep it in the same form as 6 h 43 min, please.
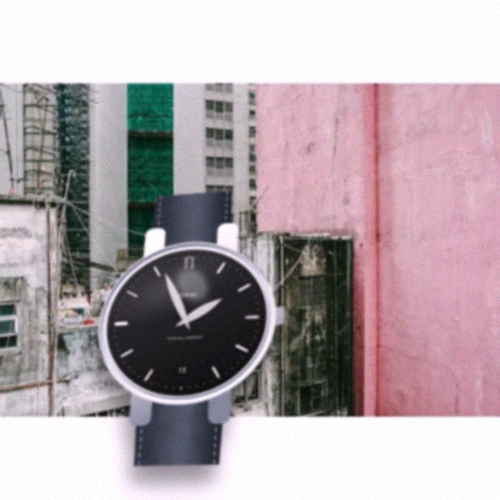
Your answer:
1 h 56 min
